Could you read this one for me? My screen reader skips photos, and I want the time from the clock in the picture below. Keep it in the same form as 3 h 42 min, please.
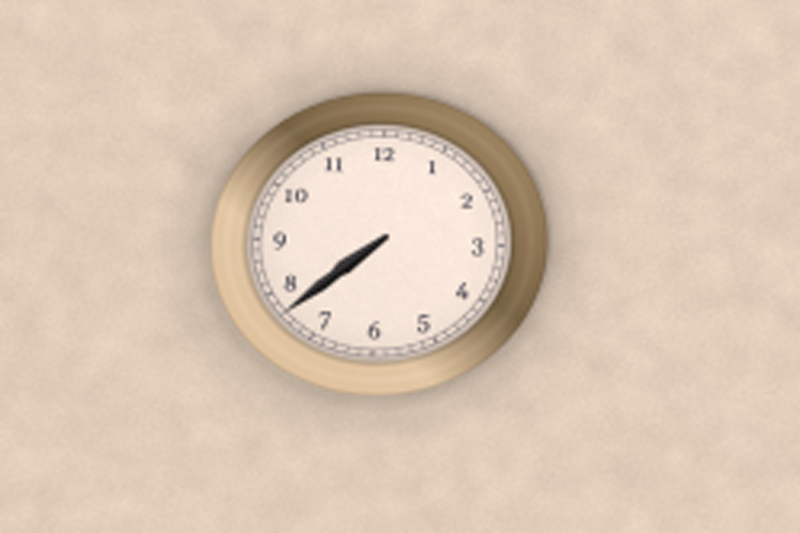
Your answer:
7 h 38 min
